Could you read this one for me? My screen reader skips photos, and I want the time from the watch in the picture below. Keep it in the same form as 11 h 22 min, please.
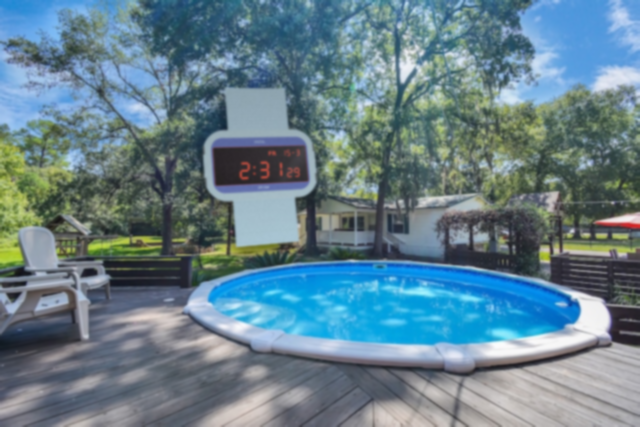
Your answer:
2 h 31 min
